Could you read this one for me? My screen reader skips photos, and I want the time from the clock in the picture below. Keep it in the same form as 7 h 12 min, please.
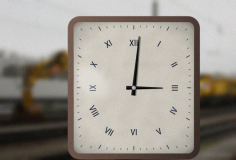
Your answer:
3 h 01 min
